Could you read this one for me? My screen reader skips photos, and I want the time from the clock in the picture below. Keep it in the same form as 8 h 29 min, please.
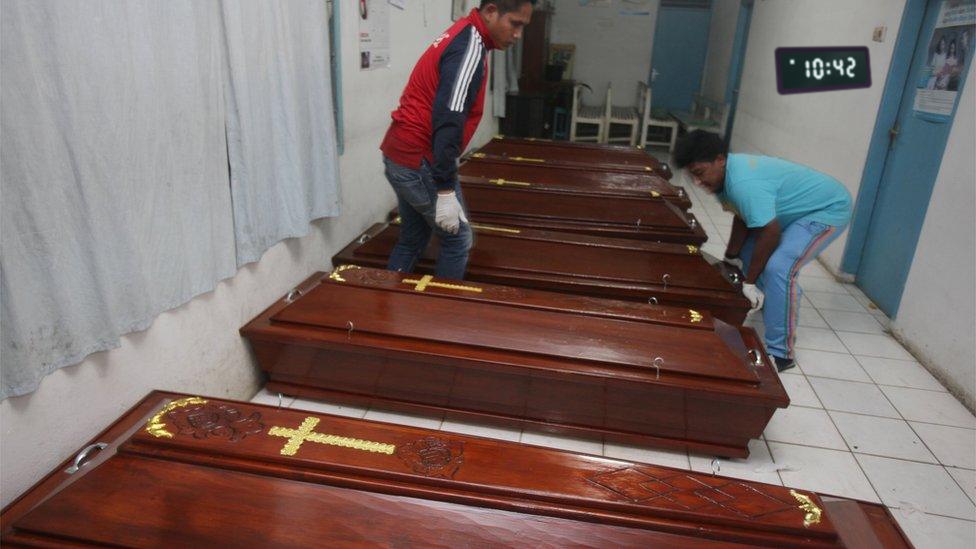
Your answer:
10 h 42 min
